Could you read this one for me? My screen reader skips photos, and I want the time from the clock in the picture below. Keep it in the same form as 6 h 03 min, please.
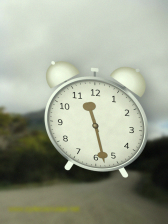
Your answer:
11 h 28 min
